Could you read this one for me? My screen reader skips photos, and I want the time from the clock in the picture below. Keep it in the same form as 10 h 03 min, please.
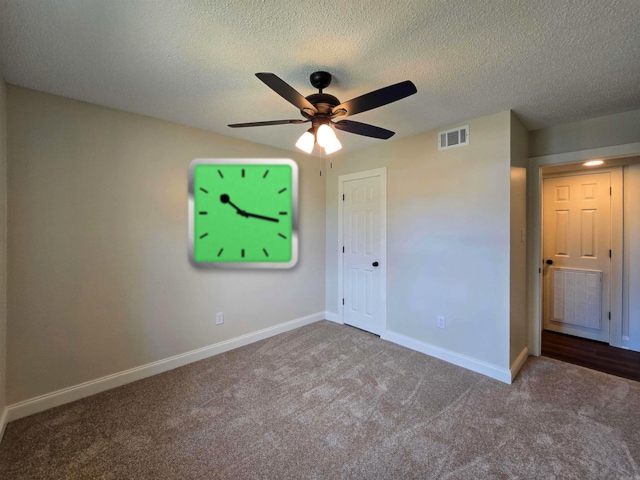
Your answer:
10 h 17 min
